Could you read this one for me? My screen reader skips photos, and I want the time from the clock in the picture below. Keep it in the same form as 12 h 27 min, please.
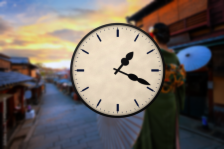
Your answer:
1 h 19 min
